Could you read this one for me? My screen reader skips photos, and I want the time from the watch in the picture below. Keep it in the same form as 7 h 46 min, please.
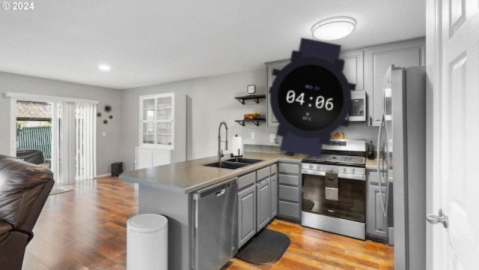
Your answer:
4 h 06 min
